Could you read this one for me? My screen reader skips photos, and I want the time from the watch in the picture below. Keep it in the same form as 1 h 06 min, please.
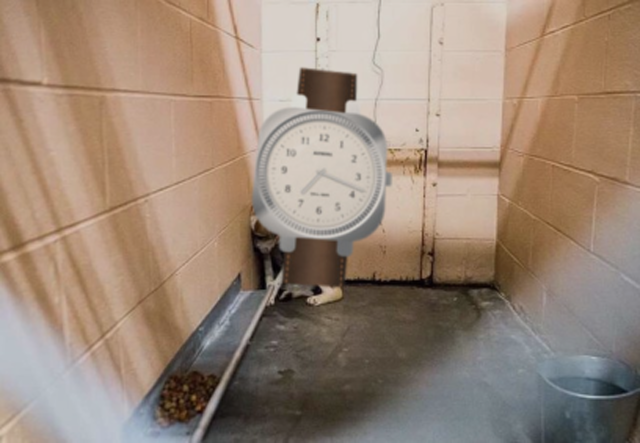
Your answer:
7 h 18 min
